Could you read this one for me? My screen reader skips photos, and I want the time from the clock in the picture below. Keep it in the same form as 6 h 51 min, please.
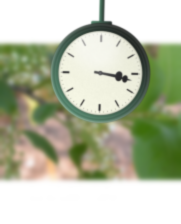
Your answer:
3 h 17 min
